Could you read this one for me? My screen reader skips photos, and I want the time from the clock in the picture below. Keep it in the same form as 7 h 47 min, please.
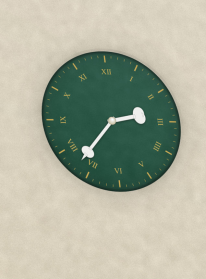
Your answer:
2 h 37 min
